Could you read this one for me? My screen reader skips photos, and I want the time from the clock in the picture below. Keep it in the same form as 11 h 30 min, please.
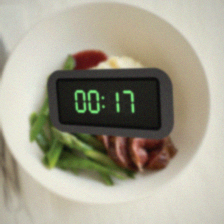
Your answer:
0 h 17 min
